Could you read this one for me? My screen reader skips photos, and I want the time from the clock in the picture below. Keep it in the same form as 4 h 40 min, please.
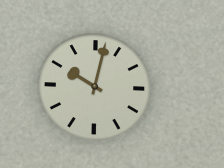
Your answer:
10 h 02 min
